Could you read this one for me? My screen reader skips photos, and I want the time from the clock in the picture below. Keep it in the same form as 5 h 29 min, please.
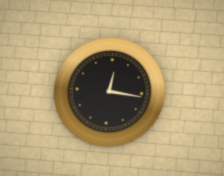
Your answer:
12 h 16 min
